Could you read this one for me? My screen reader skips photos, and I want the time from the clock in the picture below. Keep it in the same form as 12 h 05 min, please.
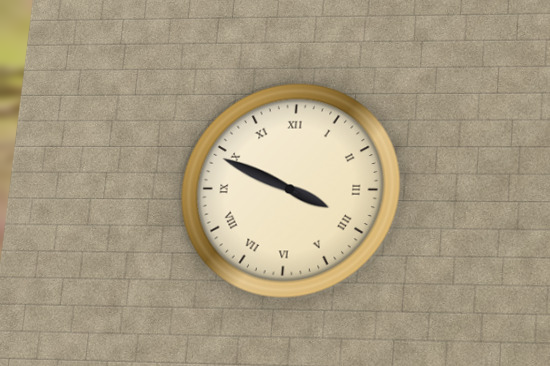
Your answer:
3 h 49 min
